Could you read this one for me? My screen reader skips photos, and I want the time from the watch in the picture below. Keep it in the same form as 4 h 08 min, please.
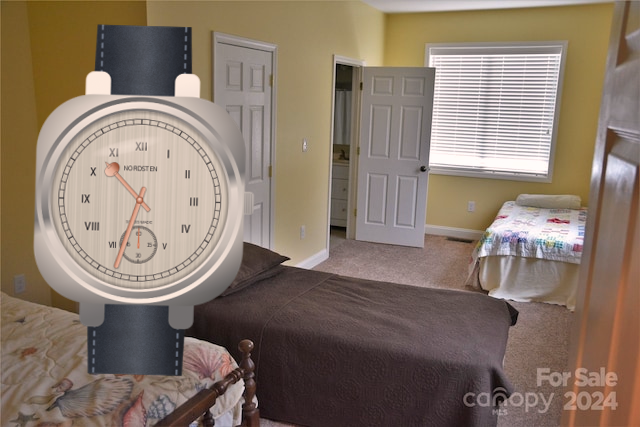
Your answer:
10 h 33 min
